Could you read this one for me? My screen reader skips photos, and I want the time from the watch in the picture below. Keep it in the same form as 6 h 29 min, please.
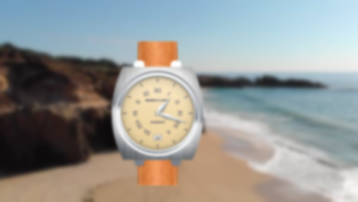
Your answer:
1 h 18 min
